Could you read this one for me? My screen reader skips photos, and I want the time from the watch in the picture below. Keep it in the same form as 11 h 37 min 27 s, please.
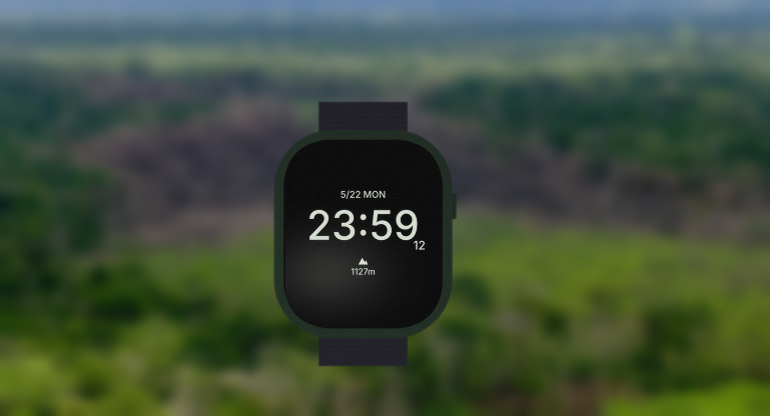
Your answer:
23 h 59 min 12 s
